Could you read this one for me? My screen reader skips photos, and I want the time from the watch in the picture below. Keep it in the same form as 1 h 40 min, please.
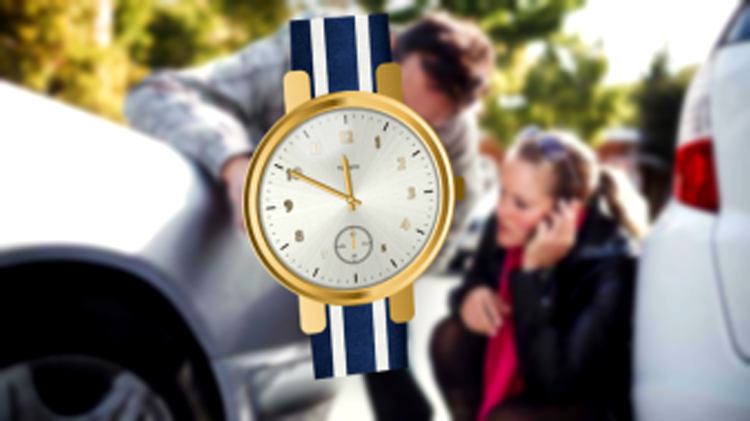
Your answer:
11 h 50 min
